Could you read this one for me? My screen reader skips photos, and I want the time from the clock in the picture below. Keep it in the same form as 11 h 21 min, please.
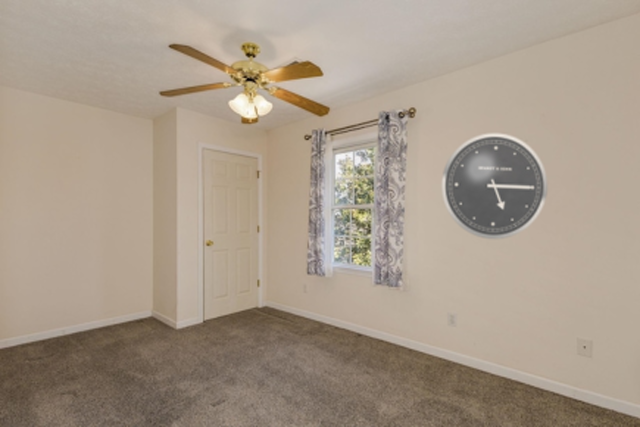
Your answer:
5 h 15 min
